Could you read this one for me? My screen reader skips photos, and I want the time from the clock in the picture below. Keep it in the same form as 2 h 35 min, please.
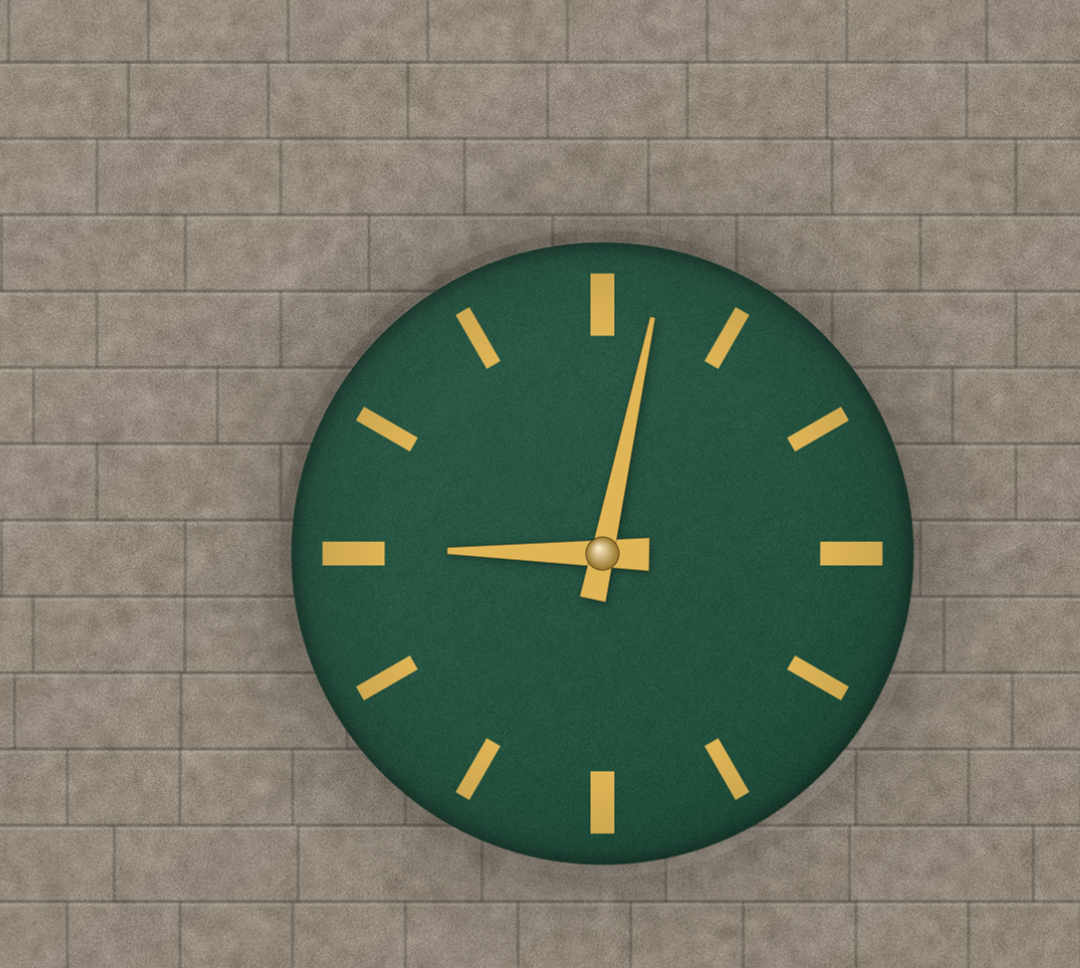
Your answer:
9 h 02 min
